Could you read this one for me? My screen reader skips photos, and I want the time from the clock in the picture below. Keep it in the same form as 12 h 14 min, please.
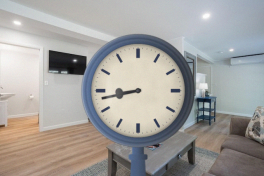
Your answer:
8 h 43 min
